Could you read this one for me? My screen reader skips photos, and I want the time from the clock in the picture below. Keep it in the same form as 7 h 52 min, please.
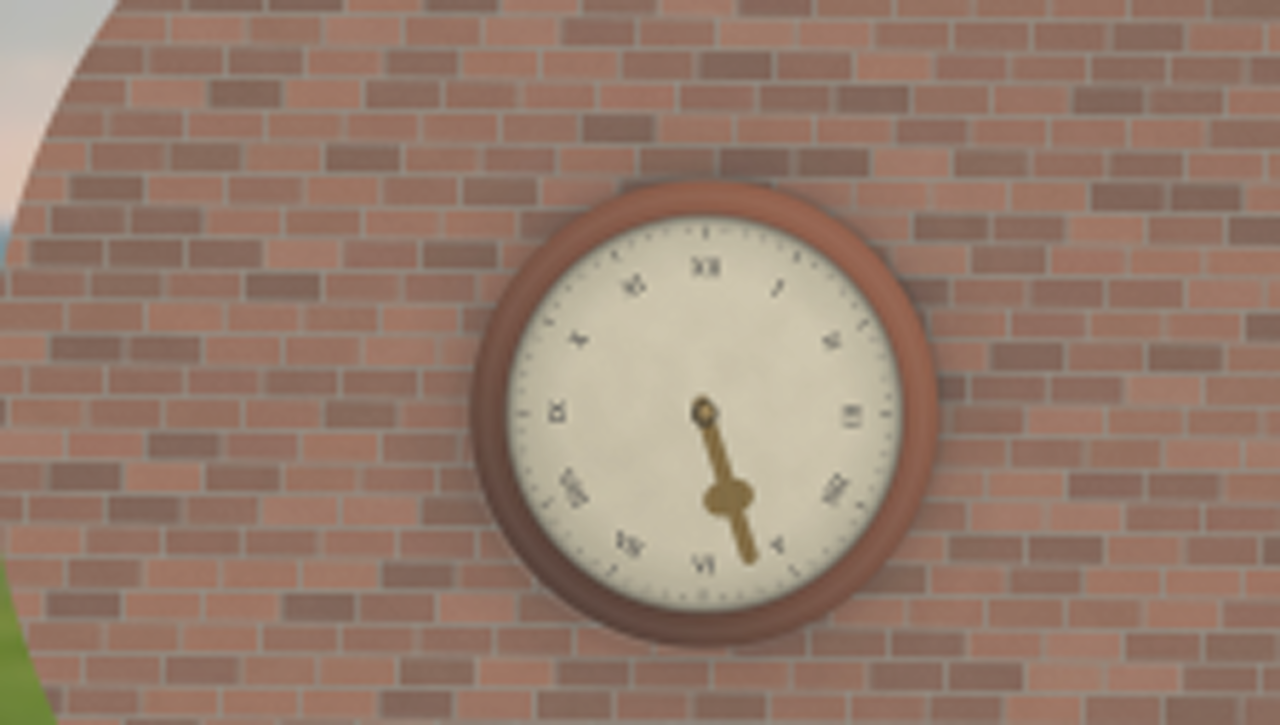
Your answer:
5 h 27 min
